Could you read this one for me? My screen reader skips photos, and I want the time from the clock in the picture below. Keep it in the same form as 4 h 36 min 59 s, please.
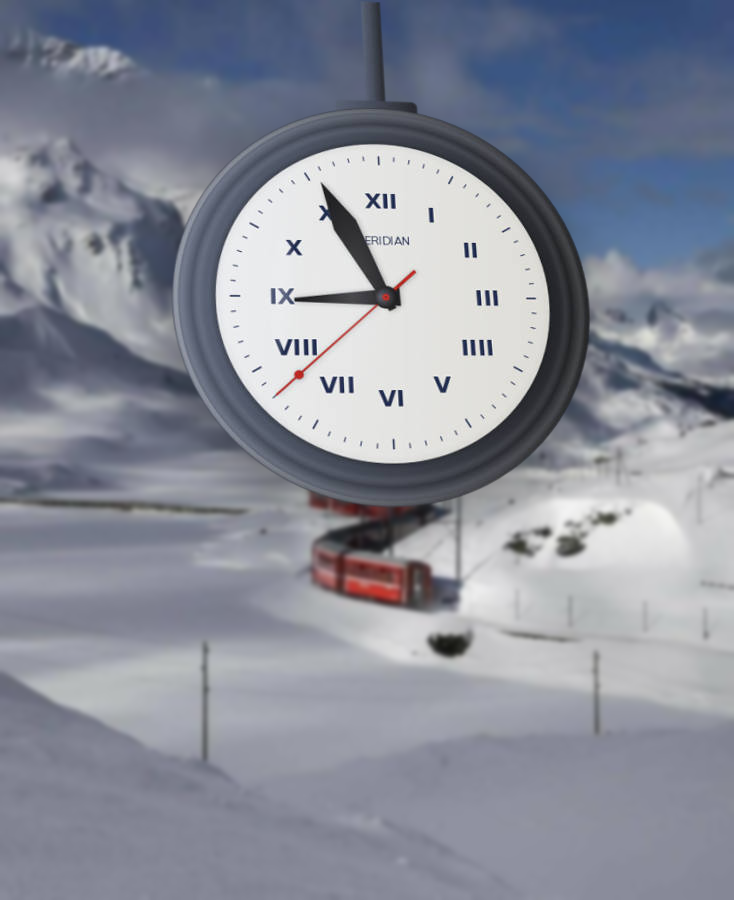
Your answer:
8 h 55 min 38 s
